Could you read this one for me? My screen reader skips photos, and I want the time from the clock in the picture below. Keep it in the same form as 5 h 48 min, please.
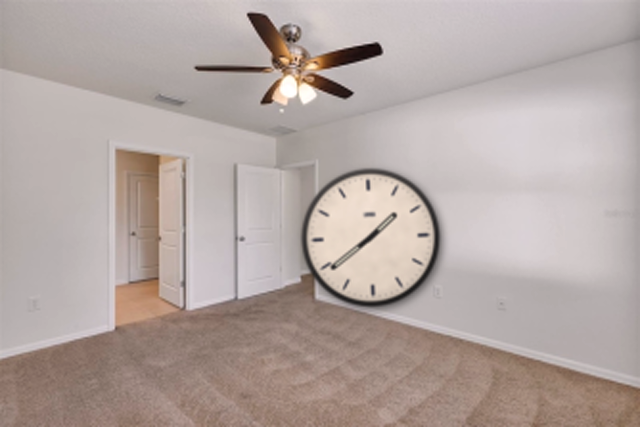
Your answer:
1 h 39 min
